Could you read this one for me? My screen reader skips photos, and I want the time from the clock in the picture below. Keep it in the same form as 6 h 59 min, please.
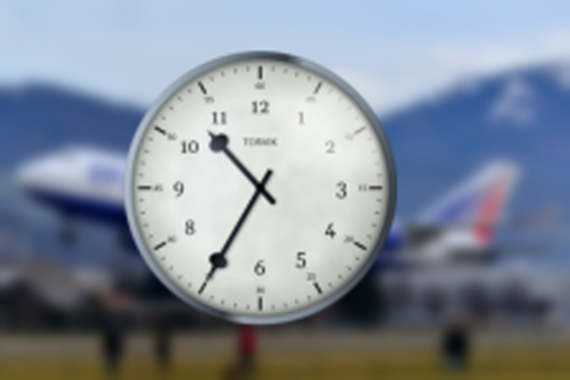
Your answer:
10 h 35 min
